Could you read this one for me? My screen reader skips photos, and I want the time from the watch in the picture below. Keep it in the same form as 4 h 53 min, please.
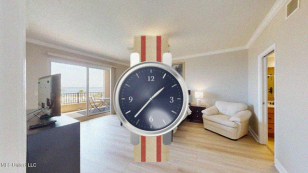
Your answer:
1 h 37 min
